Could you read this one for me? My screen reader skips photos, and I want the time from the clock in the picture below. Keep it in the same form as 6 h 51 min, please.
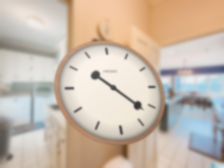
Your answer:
10 h 22 min
